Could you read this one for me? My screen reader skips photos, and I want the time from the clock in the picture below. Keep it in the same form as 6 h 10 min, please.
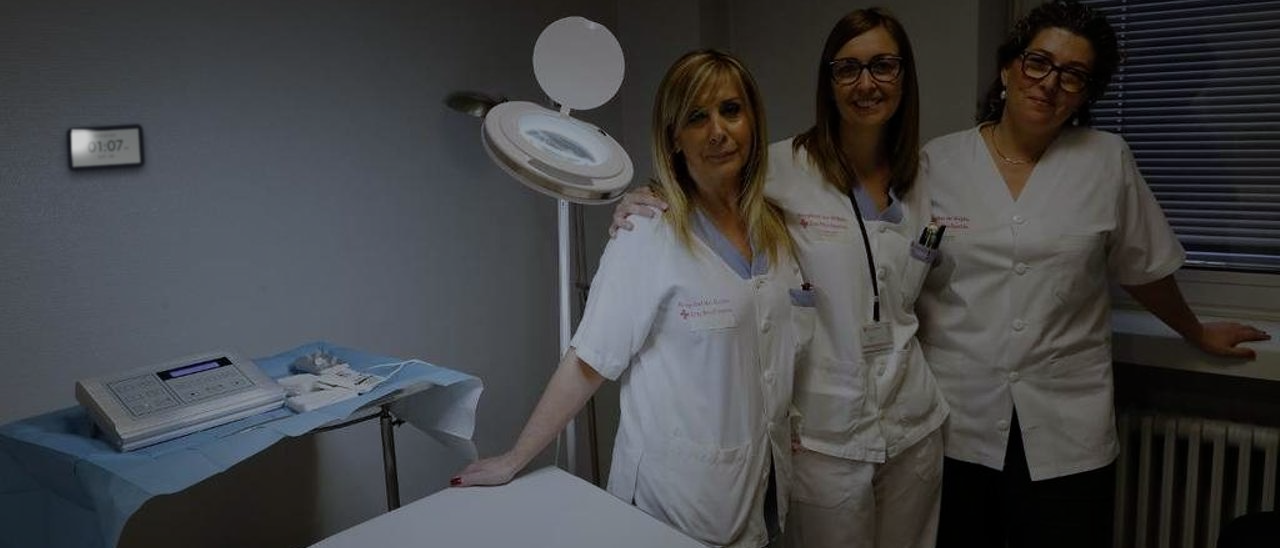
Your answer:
1 h 07 min
